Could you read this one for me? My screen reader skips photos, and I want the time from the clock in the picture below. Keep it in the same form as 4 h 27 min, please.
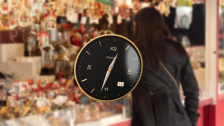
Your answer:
12 h 32 min
